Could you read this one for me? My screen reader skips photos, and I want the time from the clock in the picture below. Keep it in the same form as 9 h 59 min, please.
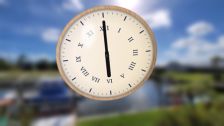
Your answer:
6 h 00 min
